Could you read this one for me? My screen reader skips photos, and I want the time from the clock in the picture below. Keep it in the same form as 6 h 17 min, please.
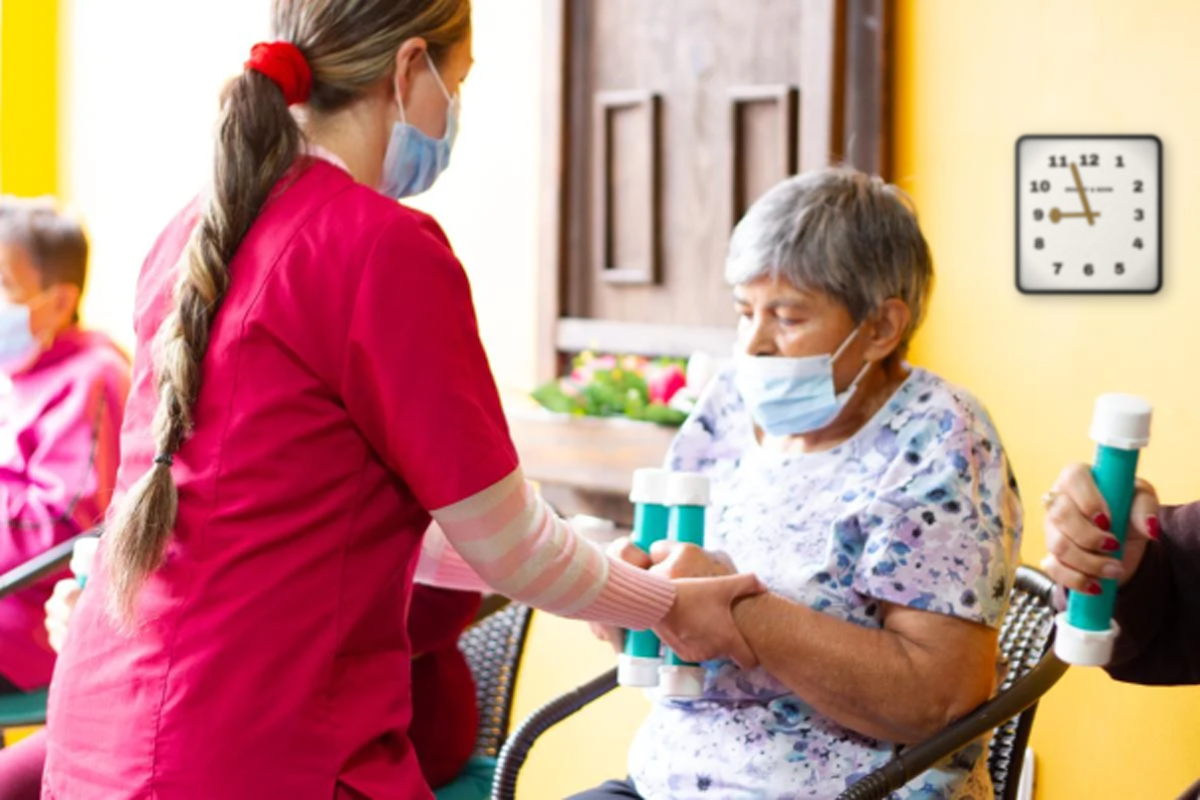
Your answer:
8 h 57 min
